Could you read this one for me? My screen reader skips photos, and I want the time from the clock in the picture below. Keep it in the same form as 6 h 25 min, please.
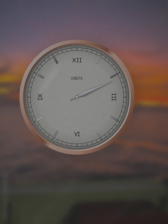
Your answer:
2 h 11 min
